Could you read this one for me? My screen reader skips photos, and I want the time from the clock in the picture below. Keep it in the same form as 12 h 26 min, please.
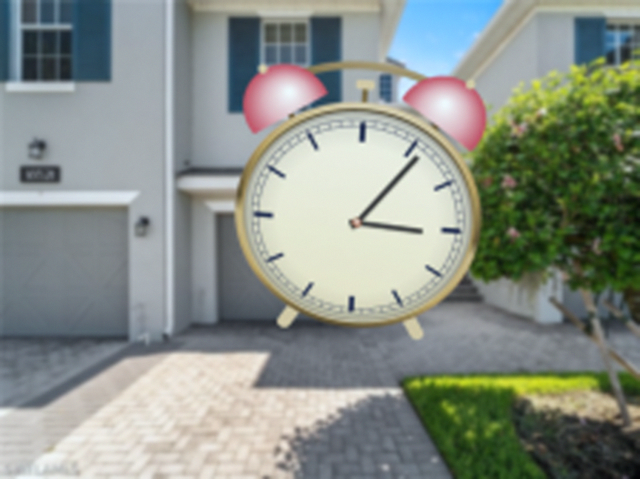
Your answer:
3 h 06 min
